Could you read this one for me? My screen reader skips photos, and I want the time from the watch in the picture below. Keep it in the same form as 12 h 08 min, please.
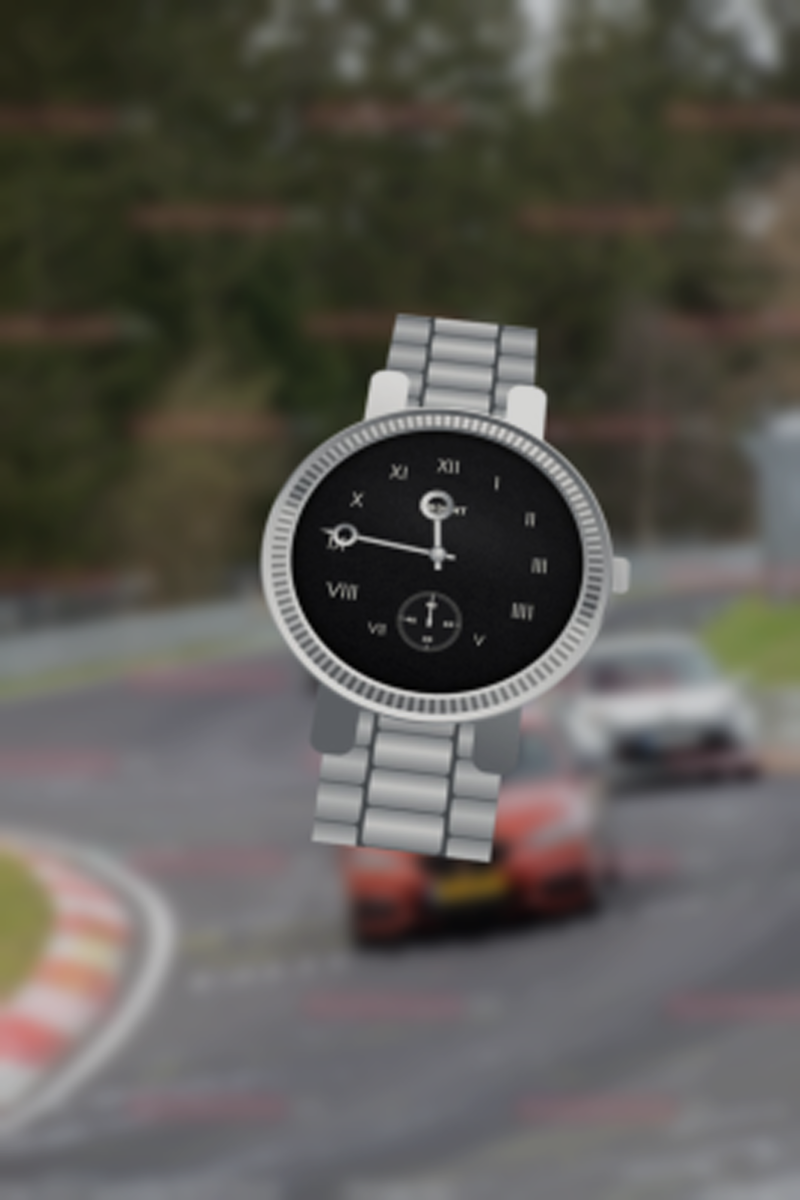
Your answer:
11 h 46 min
